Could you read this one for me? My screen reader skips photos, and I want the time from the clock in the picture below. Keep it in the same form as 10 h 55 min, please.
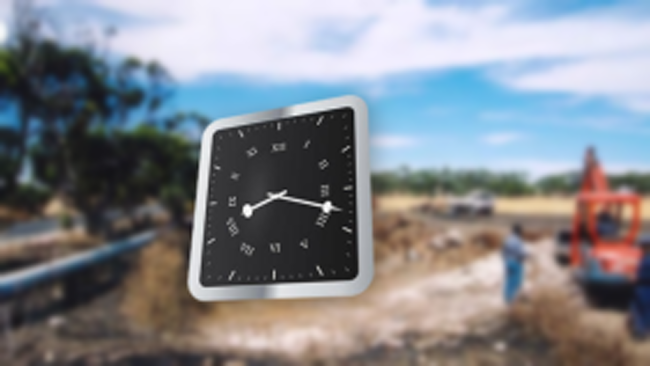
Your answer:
8 h 18 min
